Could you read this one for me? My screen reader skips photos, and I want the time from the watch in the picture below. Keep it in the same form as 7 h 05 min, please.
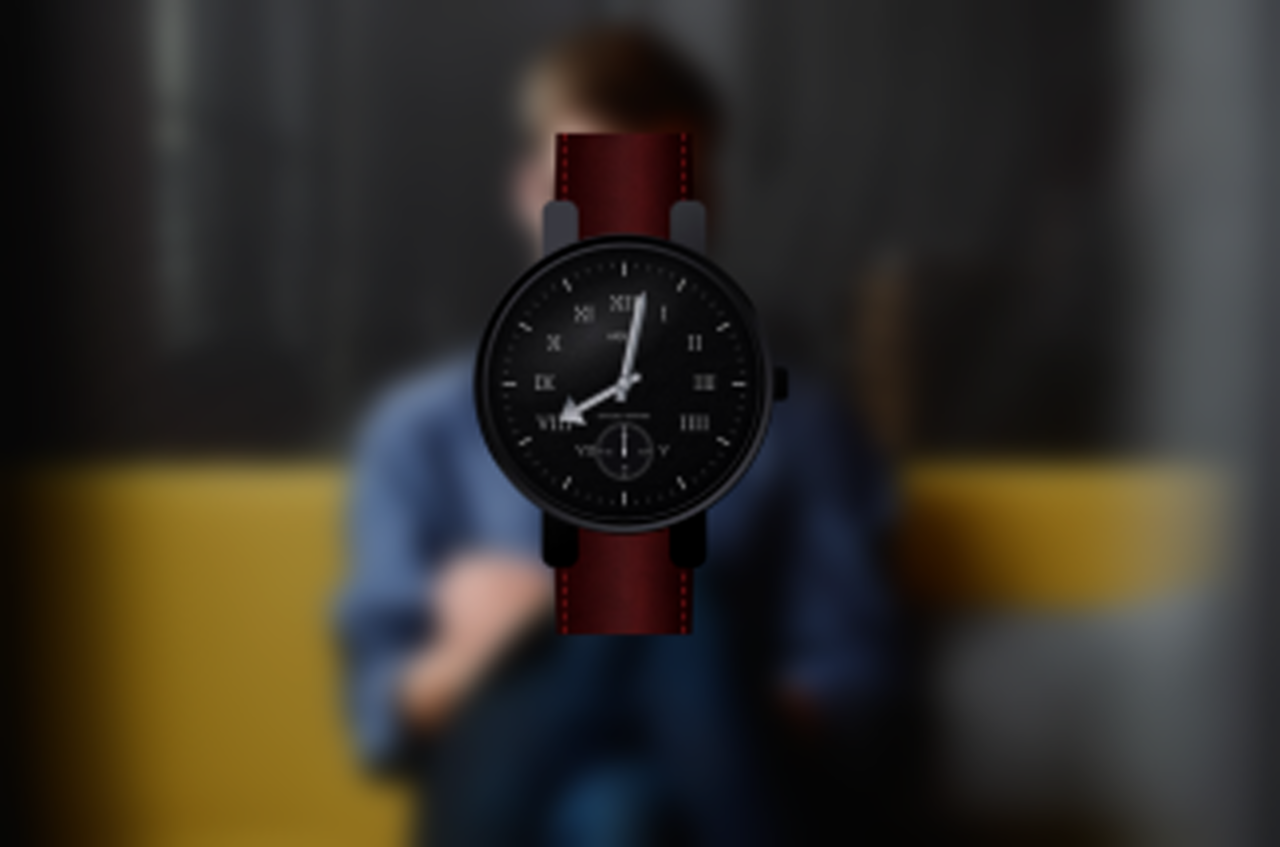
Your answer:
8 h 02 min
